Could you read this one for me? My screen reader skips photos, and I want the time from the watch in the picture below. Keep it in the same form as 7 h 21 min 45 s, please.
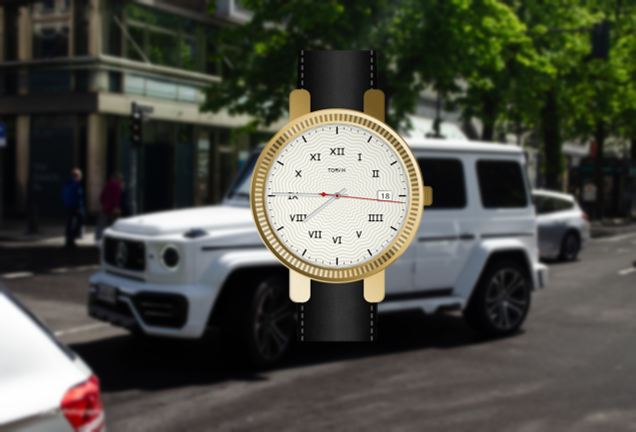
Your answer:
7 h 45 min 16 s
